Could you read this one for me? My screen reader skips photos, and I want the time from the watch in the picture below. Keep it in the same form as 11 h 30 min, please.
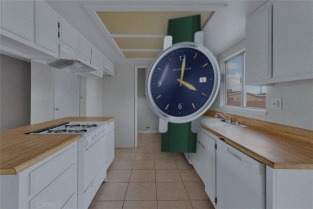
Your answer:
4 h 01 min
